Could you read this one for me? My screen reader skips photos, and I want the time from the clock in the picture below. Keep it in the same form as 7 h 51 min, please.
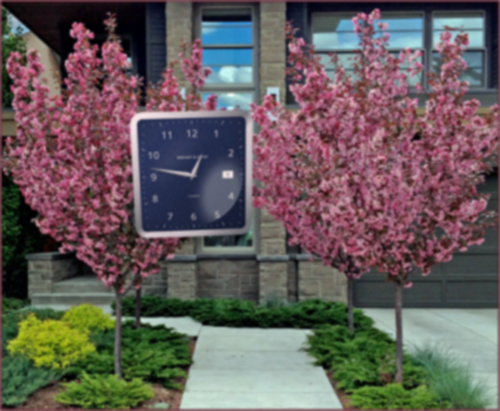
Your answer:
12 h 47 min
